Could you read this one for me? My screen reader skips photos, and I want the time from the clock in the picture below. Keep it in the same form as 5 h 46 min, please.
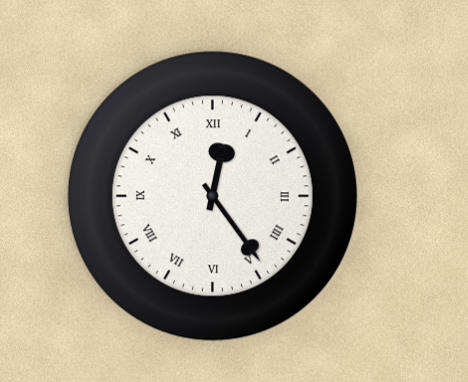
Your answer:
12 h 24 min
